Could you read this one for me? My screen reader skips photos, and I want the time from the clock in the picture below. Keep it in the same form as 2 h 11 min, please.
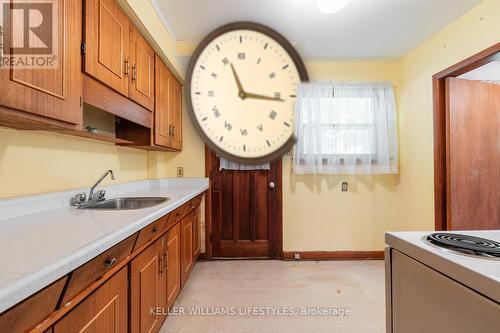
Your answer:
11 h 16 min
